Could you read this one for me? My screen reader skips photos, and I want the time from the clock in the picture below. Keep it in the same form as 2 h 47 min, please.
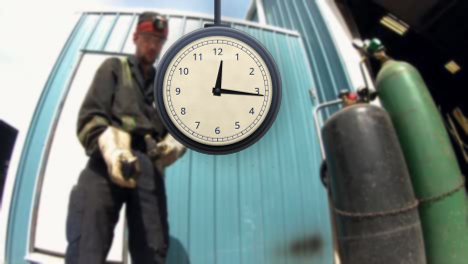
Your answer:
12 h 16 min
